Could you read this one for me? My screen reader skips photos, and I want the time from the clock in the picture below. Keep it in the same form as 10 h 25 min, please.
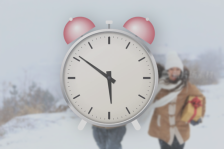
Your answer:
5 h 51 min
